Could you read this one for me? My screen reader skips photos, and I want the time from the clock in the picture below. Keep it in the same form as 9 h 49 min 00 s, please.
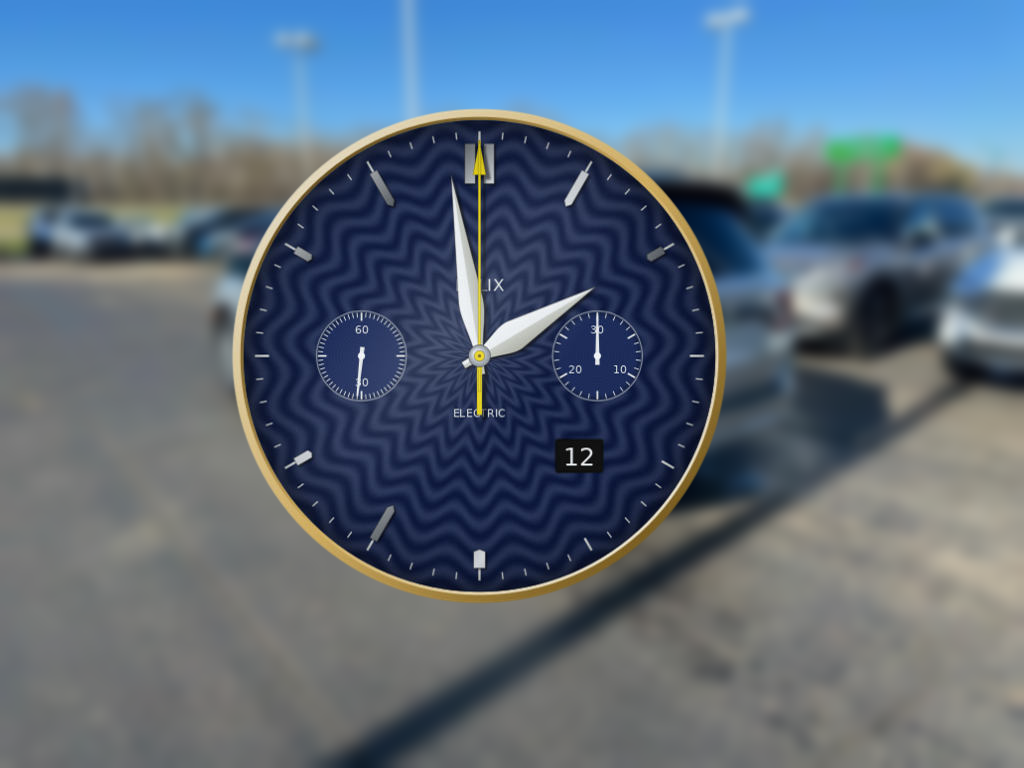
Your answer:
1 h 58 min 31 s
